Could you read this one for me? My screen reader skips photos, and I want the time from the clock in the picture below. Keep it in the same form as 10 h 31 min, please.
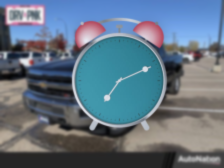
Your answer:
7 h 11 min
